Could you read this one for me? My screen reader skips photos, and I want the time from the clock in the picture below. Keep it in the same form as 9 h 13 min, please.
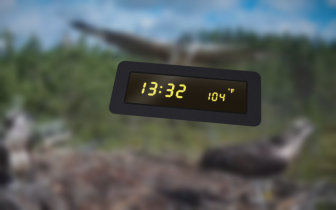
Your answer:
13 h 32 min
